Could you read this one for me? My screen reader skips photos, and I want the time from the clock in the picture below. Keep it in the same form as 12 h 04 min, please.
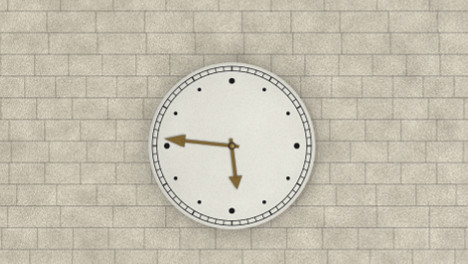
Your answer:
5 h 46 min
